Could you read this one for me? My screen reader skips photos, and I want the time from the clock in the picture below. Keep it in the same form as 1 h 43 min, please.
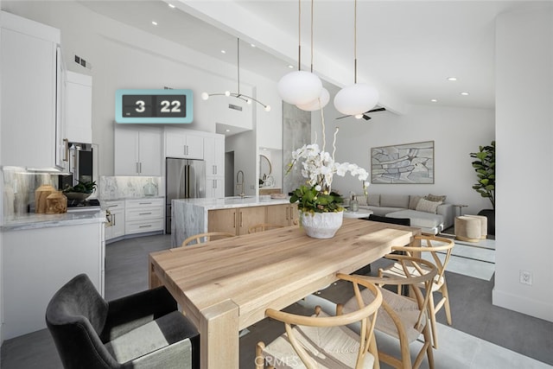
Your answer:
3 h 22 min
